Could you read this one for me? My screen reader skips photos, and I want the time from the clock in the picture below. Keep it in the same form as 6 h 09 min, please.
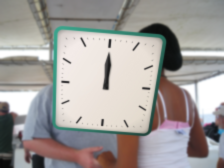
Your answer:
12 h 00 min
